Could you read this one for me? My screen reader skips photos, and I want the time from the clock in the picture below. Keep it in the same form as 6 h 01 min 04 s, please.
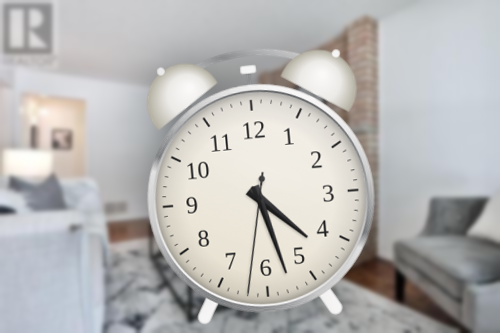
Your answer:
4 h 27 min 32 s
